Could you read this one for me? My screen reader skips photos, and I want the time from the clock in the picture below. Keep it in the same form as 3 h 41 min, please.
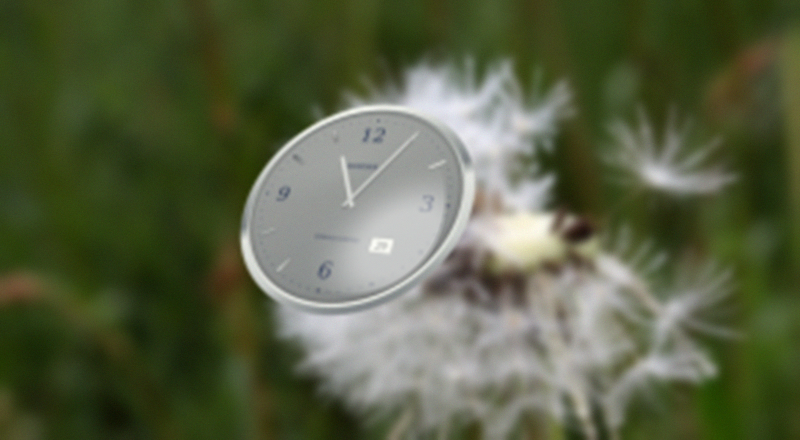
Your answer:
11 h 05 min
